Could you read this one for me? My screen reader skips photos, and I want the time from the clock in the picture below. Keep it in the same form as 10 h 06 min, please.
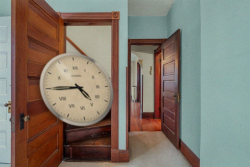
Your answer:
4 h 45 min
